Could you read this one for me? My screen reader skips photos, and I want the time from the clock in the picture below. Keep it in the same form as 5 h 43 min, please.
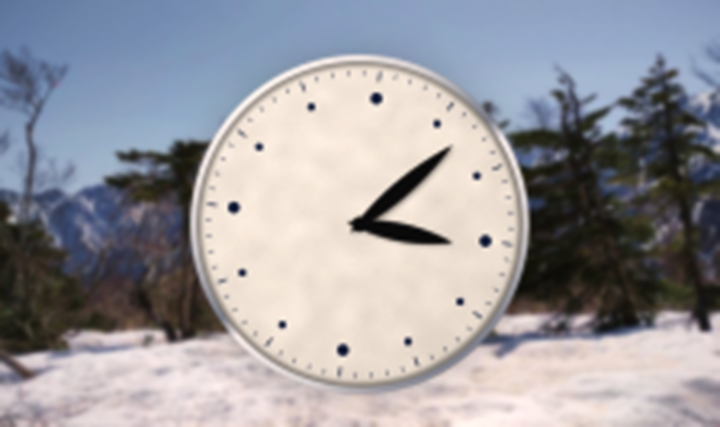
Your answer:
3 h 07 min
